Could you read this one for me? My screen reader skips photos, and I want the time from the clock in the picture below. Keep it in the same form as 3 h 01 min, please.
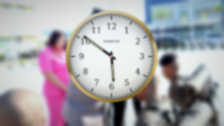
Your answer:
5 h 51 min
